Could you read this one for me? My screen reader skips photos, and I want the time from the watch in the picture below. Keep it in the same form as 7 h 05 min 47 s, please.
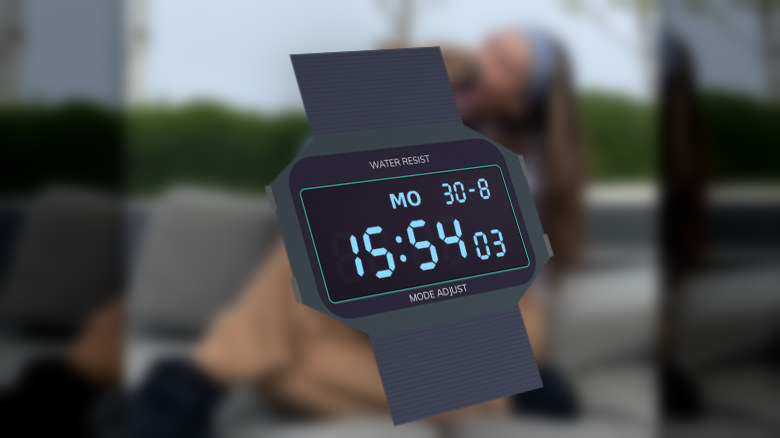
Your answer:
15 h 54 min 03 s
